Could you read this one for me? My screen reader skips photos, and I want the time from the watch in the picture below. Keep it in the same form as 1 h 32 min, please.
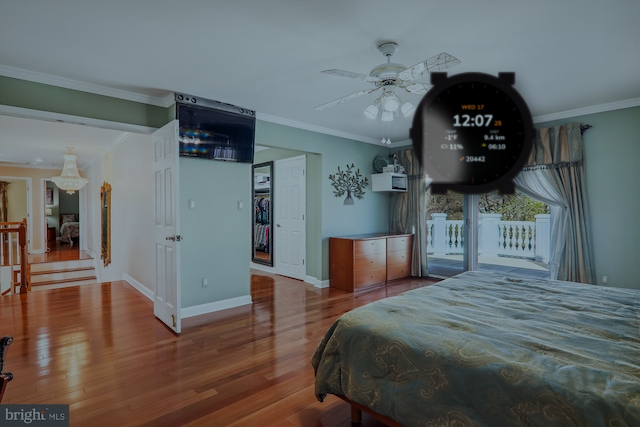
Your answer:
12 h 07 min
